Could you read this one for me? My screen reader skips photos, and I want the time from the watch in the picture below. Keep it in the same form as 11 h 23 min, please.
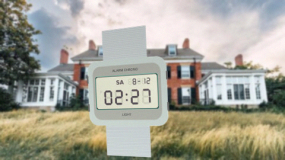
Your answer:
2 h 27 min
